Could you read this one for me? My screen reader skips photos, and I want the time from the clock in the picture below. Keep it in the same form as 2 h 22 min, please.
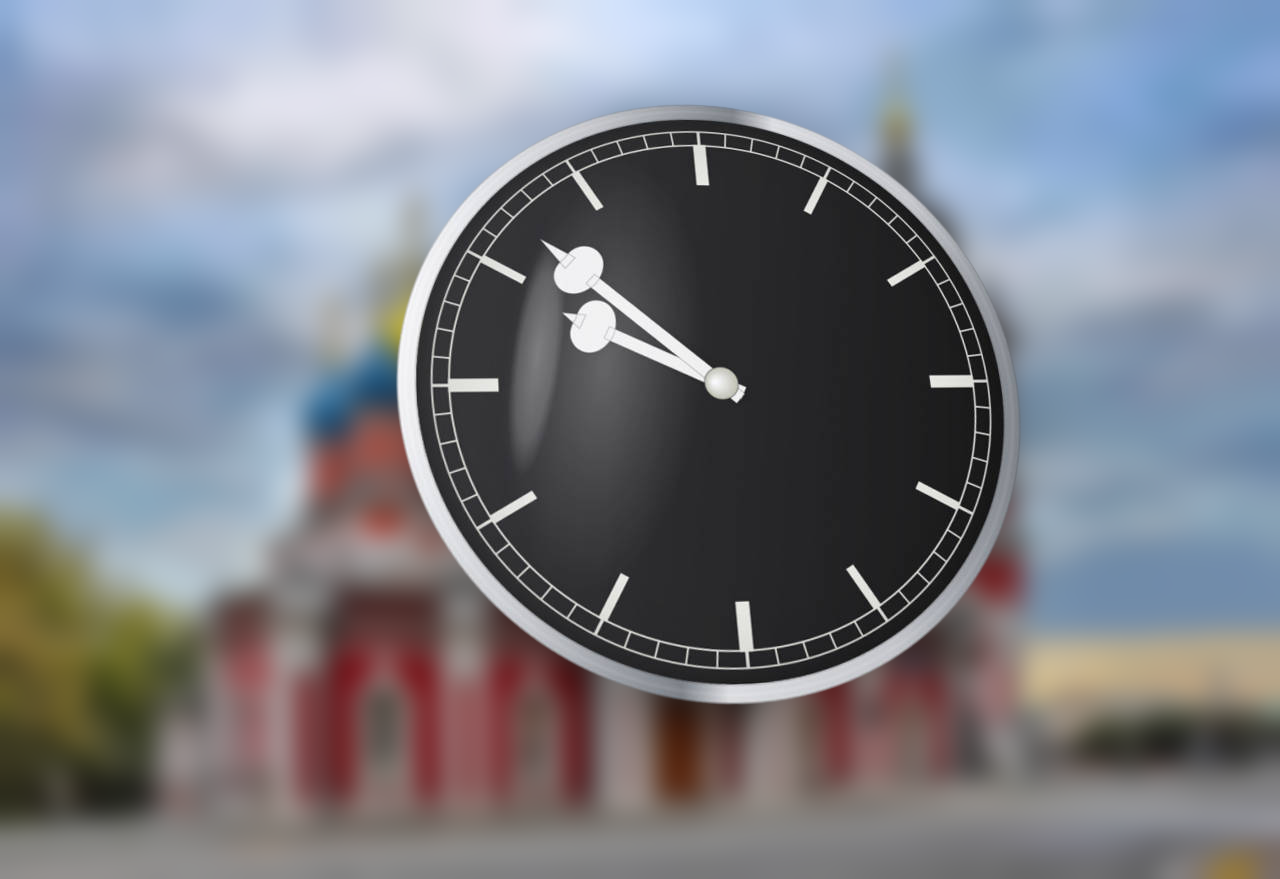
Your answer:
9 h 52 min
